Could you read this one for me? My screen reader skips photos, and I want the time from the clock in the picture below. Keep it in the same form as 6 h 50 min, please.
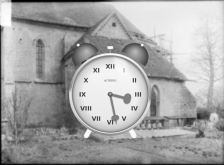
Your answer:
3 h 28 min
